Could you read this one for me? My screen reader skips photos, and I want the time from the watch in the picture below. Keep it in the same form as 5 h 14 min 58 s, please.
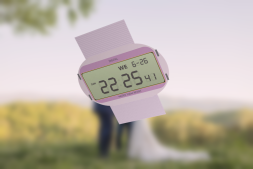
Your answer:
22 h 25 min 41 s
